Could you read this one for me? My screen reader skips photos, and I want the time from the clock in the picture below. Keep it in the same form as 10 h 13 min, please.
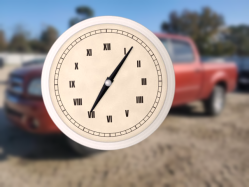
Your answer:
7 h 06 min
